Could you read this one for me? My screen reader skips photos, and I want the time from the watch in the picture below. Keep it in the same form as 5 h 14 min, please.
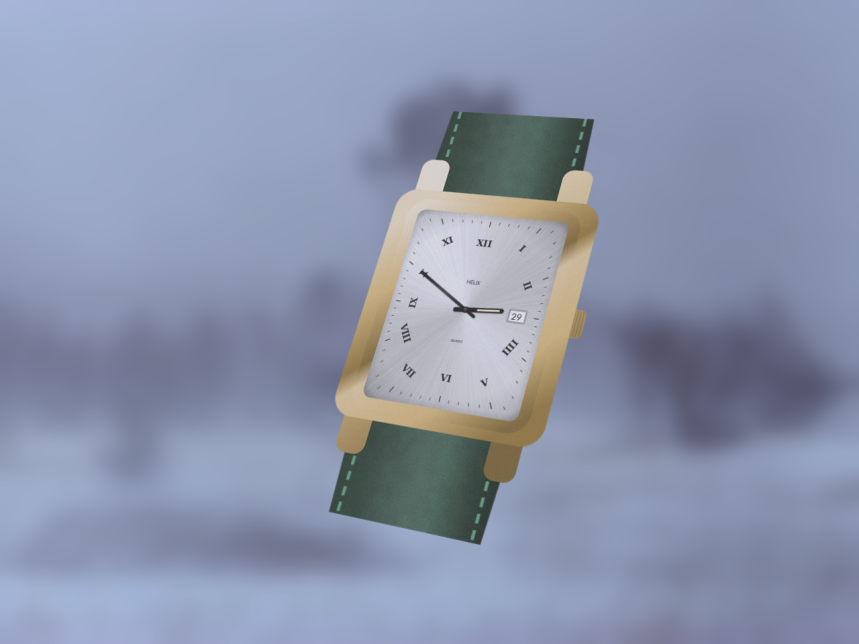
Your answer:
2 h 50 min
